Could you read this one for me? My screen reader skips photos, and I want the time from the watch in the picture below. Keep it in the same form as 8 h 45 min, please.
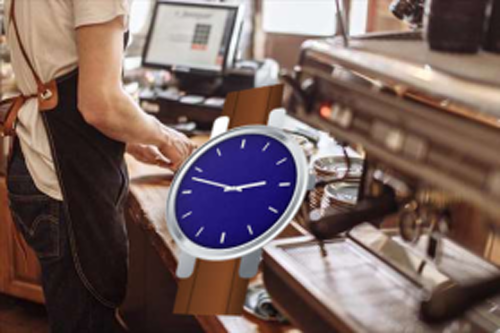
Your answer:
2 h 48 min
